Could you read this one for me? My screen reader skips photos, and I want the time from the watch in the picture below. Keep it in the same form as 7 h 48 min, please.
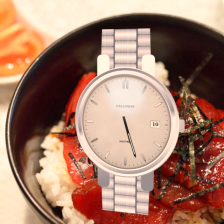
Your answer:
5 h 27 min
